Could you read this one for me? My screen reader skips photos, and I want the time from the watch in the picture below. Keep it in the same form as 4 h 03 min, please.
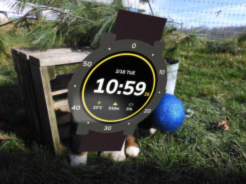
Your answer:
10 h 59 min
